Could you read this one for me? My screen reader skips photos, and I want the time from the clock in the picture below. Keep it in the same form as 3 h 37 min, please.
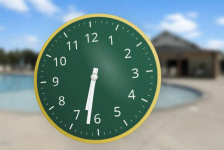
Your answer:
6 h 32 min
